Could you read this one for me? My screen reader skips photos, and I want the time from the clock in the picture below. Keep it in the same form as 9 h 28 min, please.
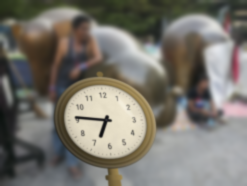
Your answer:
6 h 46 min
